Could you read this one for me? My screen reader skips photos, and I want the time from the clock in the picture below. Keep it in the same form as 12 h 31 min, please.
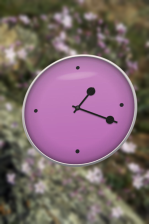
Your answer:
1 h 19 min
